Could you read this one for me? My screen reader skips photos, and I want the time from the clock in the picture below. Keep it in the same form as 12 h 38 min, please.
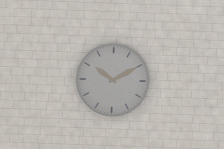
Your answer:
10 h 10 min
